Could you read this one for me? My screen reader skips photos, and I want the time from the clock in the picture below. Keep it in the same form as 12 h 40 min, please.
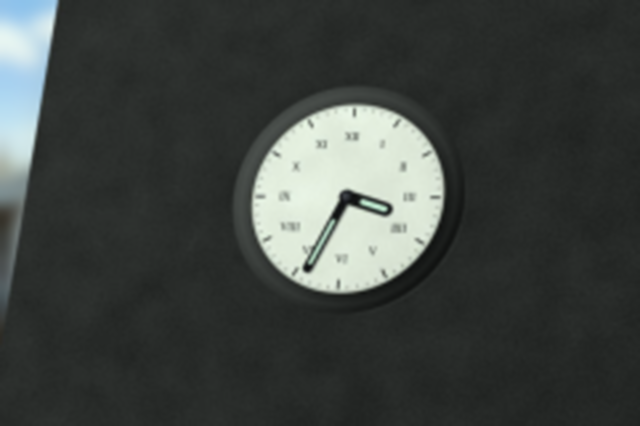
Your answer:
3 h 34 min
